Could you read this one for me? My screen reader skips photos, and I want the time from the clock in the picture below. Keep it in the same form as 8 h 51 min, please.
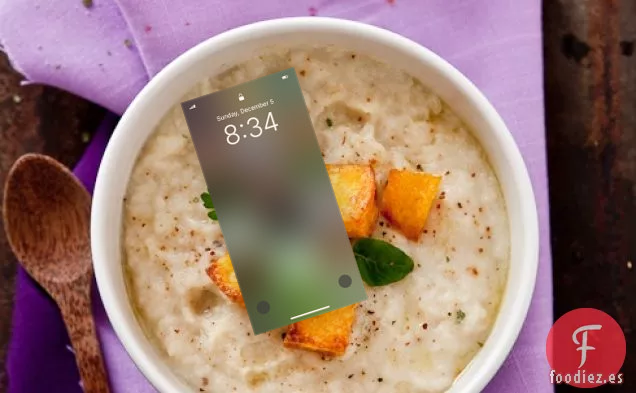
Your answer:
8 h 34 min
